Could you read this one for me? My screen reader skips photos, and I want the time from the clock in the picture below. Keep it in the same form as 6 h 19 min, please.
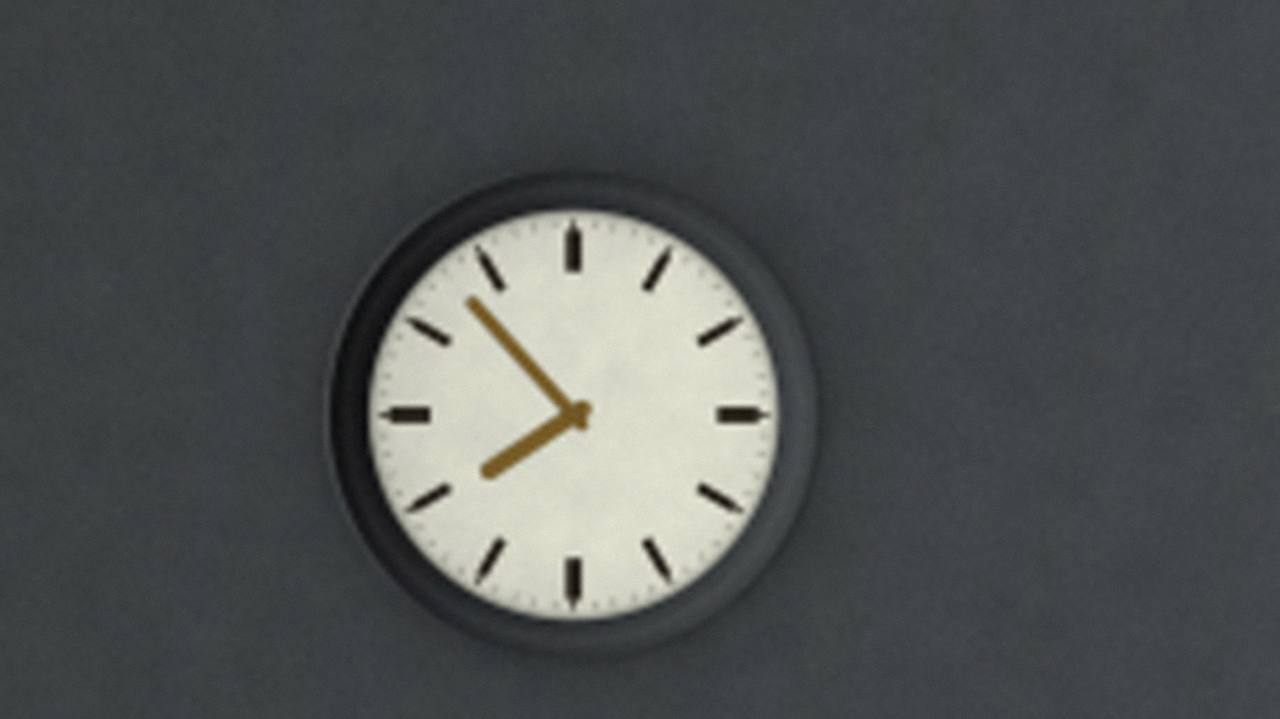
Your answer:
7 h 53 min
